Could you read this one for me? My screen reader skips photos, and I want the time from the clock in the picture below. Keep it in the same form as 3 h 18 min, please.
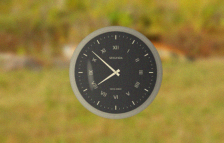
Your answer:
7 h 52 min
